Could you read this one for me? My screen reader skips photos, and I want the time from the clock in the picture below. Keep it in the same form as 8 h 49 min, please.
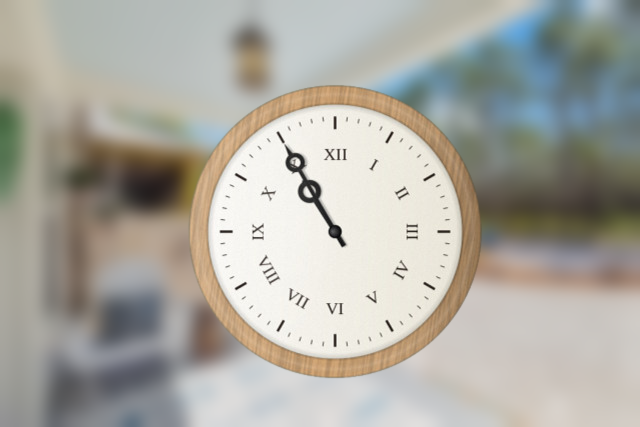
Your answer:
10 h 55 min
